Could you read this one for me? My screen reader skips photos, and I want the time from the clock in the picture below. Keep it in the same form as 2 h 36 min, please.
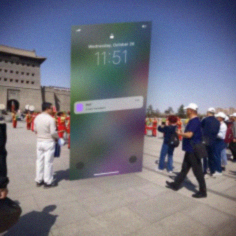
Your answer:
11 h 51 min
